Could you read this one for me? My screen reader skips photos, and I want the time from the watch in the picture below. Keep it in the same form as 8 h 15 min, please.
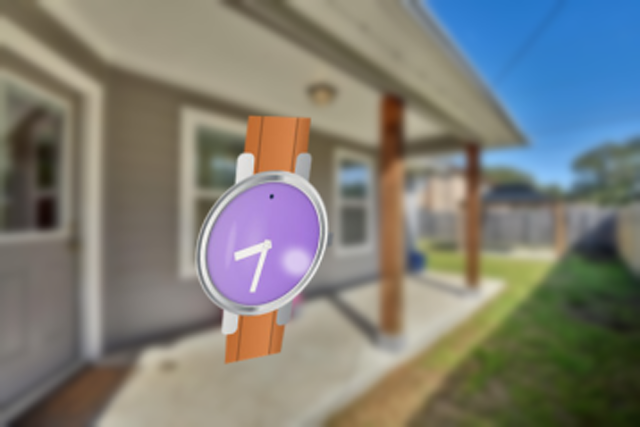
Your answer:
8 h 32 min
